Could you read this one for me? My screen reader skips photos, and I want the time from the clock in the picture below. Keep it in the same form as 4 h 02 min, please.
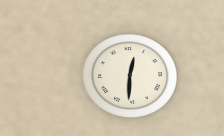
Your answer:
12 h 31 min
